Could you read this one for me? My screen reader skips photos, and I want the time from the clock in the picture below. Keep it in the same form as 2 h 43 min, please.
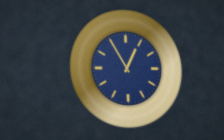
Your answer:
12 h 55 min
